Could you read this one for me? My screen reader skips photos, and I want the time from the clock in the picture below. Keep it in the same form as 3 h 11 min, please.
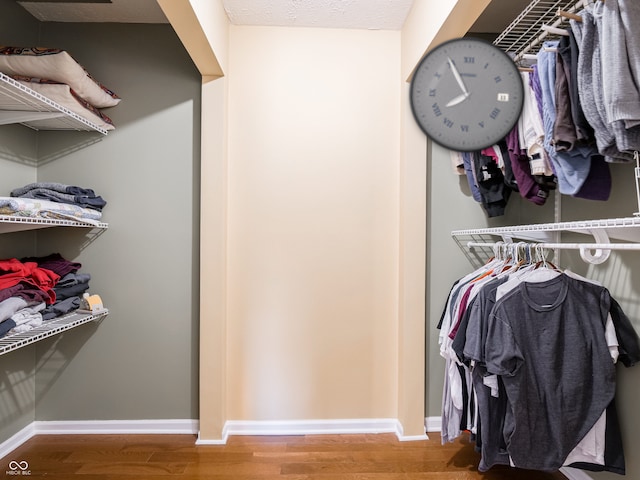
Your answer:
7 h 55 min
